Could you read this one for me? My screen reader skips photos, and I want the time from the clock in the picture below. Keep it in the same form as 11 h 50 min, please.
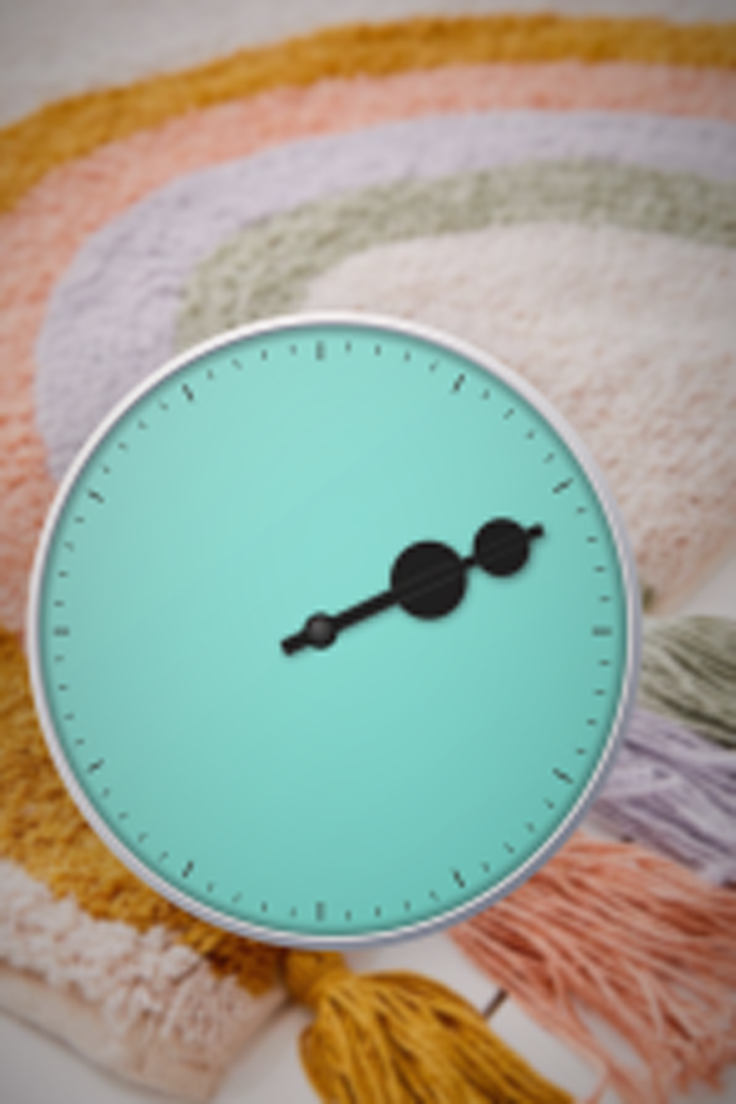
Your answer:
2 h 11 min
